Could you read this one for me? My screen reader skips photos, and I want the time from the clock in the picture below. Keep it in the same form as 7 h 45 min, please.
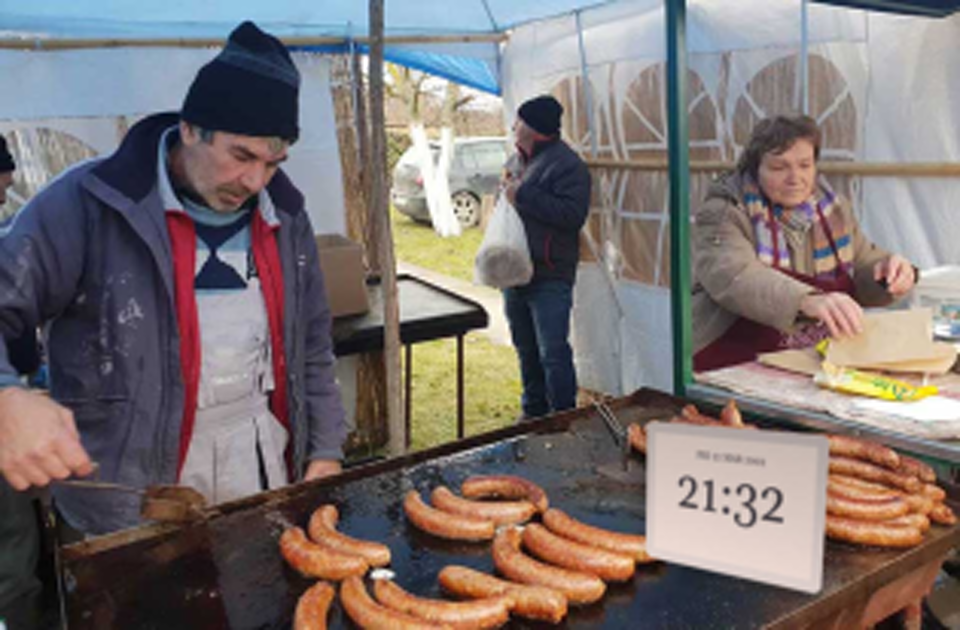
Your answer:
21 h 32 min
